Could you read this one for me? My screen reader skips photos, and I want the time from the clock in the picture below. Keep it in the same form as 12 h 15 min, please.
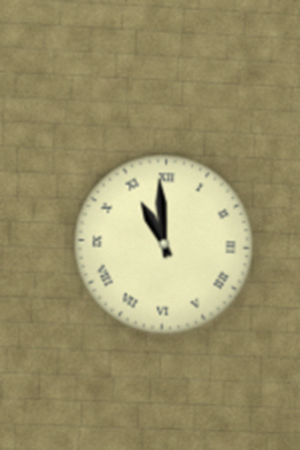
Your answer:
10 h 59 min
